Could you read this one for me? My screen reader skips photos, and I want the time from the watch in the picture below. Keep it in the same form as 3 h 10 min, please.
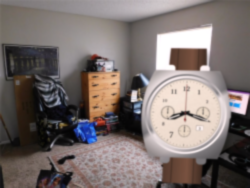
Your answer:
8 h 18 min
